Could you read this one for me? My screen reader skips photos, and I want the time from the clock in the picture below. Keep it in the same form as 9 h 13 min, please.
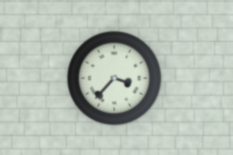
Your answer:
3 h 37 min
